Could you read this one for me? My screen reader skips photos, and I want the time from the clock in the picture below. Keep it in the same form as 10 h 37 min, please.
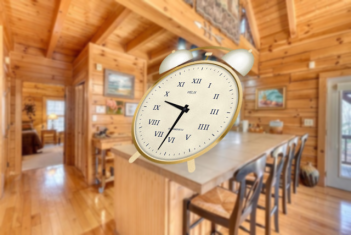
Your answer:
9 h 32 min
